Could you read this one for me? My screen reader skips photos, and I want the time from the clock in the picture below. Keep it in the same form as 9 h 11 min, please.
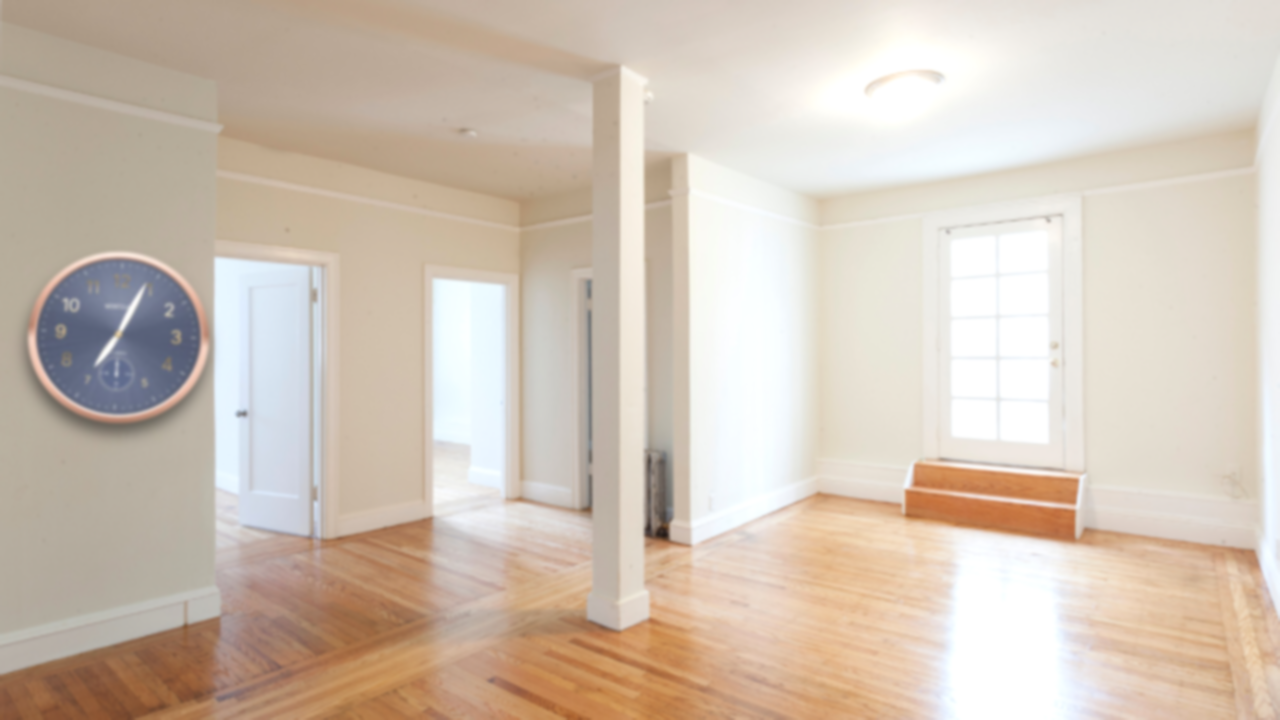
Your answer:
7 h 04 min
